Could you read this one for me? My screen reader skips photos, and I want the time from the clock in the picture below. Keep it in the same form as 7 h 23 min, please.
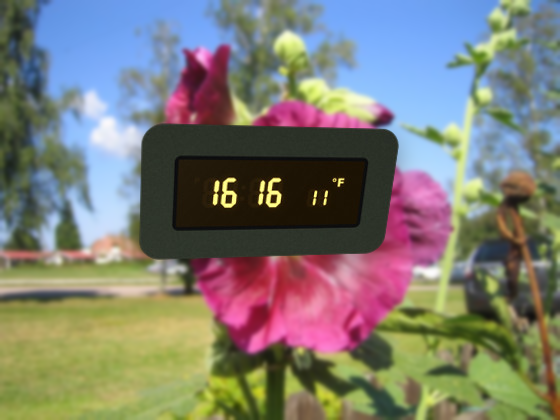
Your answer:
16 h 16 min
